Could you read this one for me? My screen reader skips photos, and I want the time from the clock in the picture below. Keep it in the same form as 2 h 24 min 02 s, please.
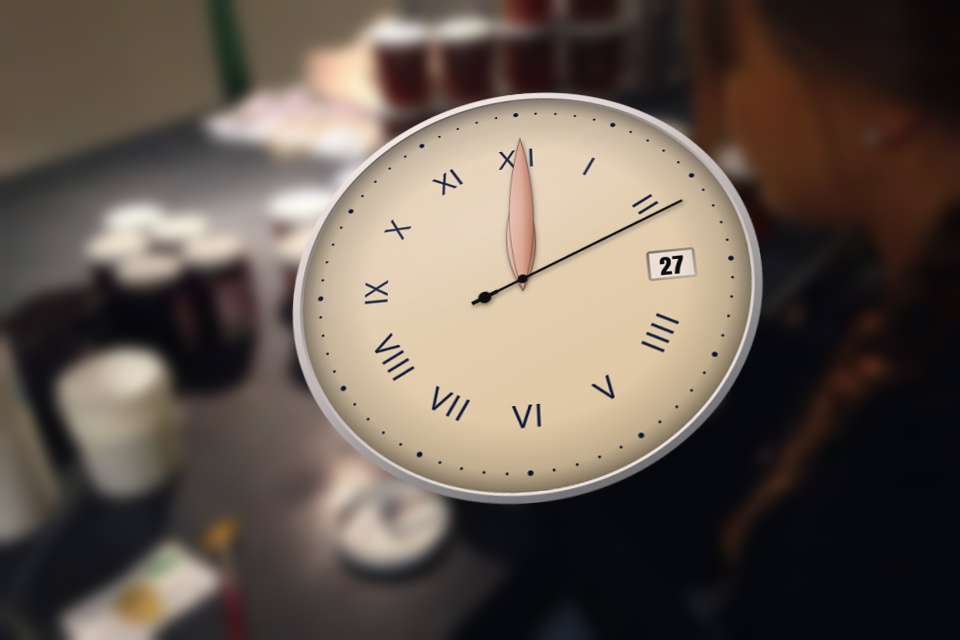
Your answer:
12 h 00 min 11 s
